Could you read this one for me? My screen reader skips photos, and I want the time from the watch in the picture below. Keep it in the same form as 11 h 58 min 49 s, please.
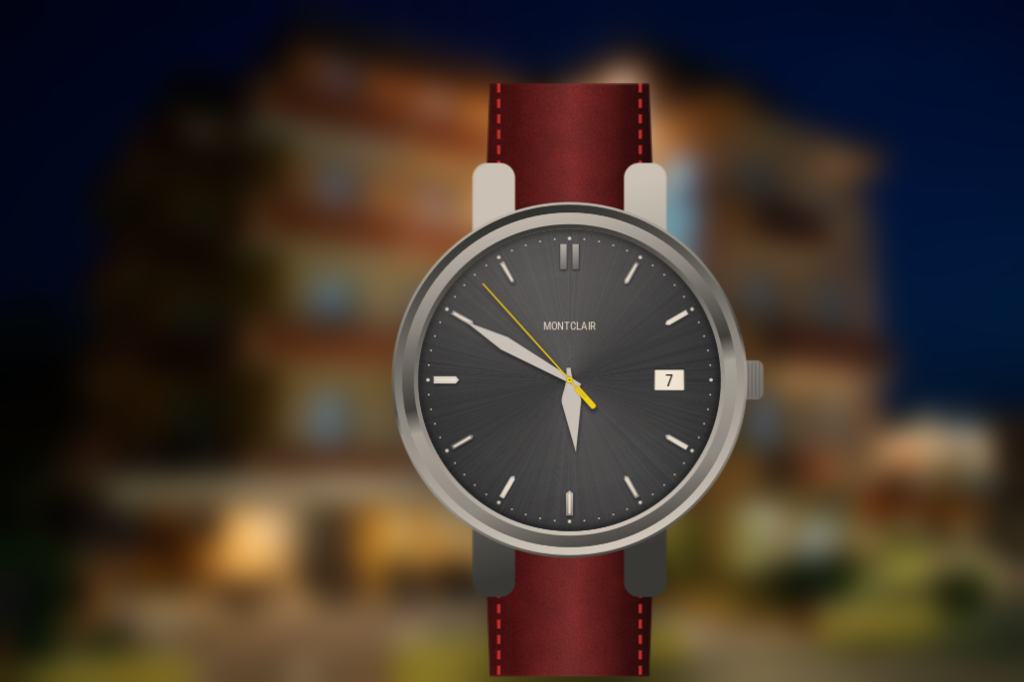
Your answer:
5 h 49 min 53 s
